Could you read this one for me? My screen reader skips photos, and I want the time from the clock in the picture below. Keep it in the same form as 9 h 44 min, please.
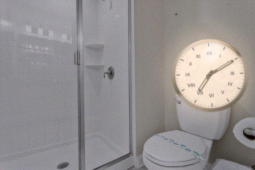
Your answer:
7 h 10 min
